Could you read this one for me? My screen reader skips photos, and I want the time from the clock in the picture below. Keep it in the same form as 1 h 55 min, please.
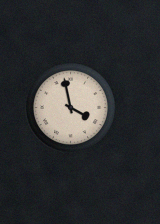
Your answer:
3 h 58 min
